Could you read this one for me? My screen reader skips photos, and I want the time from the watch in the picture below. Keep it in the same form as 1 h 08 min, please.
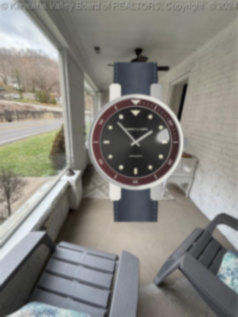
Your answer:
1 h 53 min
